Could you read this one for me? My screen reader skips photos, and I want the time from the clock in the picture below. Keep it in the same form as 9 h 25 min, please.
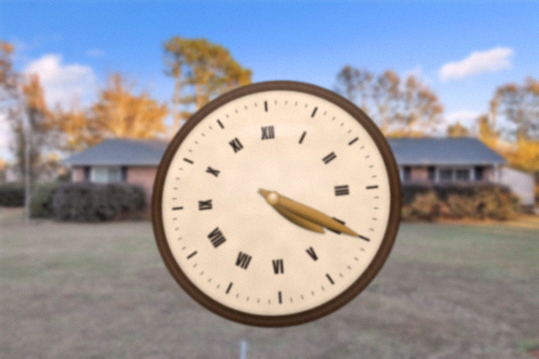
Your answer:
4 h 20 min
